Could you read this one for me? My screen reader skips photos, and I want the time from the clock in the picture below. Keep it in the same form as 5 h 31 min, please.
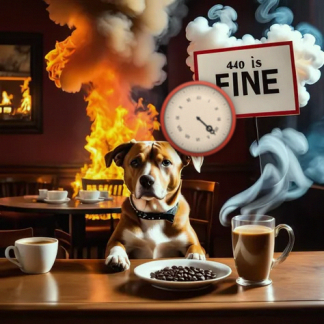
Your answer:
4 h 22 min
